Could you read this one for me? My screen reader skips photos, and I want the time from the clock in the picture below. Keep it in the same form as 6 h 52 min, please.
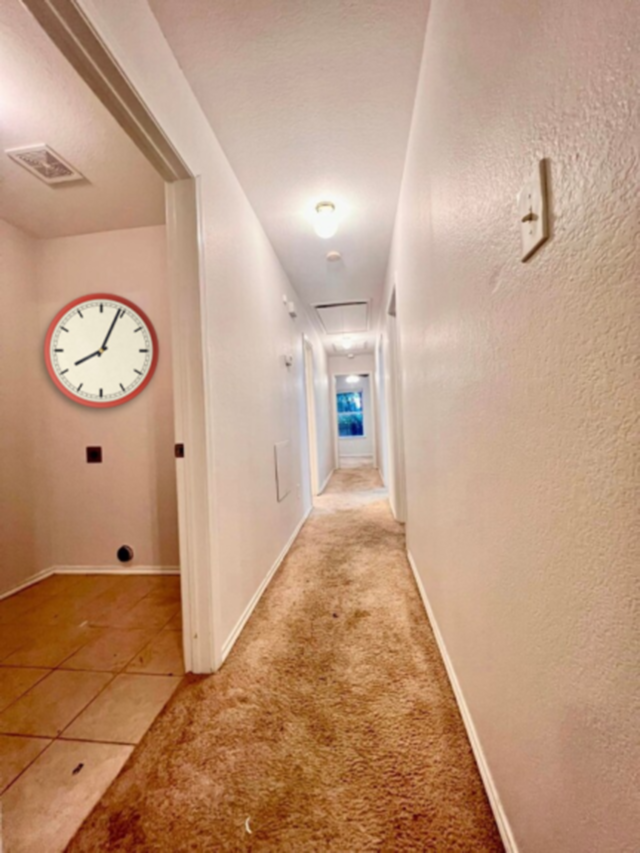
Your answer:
8 h 04 min
